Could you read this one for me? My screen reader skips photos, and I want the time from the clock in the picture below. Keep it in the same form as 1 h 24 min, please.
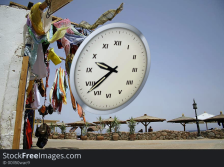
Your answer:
9 h 38 min
